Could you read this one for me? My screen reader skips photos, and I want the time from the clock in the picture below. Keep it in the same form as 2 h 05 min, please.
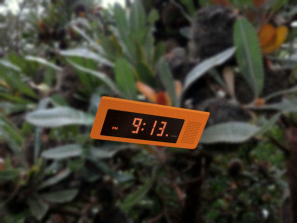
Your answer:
9 h 13 min
